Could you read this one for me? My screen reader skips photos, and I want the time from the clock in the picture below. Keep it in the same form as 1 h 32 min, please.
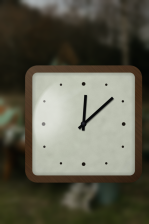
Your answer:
12 h 08 min
